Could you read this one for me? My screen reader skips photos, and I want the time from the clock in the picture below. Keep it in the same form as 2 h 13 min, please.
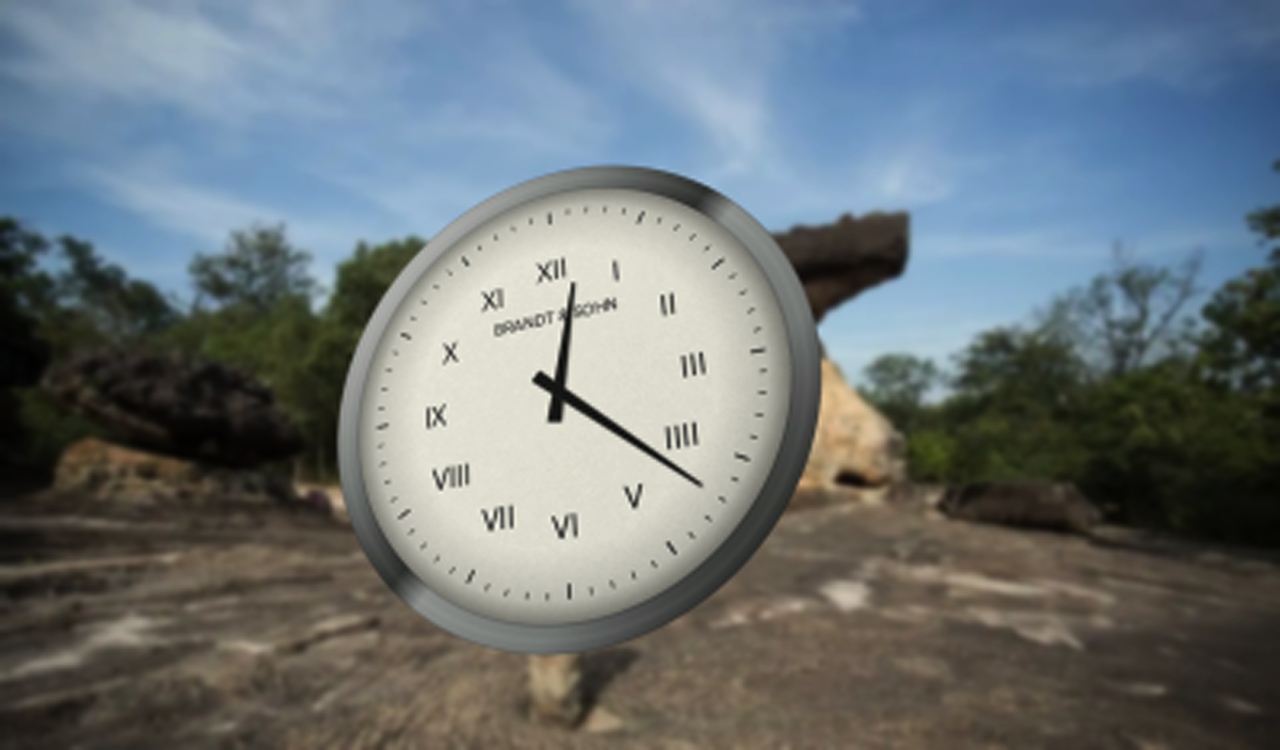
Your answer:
12 h 22 min
